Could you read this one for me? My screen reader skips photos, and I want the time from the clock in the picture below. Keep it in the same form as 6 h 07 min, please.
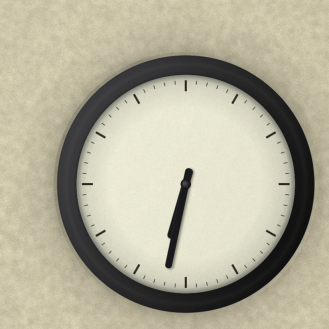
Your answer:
6 h 32 min
